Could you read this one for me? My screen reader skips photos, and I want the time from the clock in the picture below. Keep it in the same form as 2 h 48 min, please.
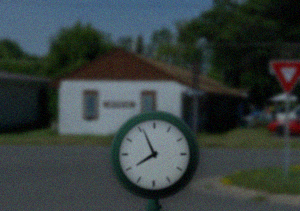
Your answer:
7 h 56 min
